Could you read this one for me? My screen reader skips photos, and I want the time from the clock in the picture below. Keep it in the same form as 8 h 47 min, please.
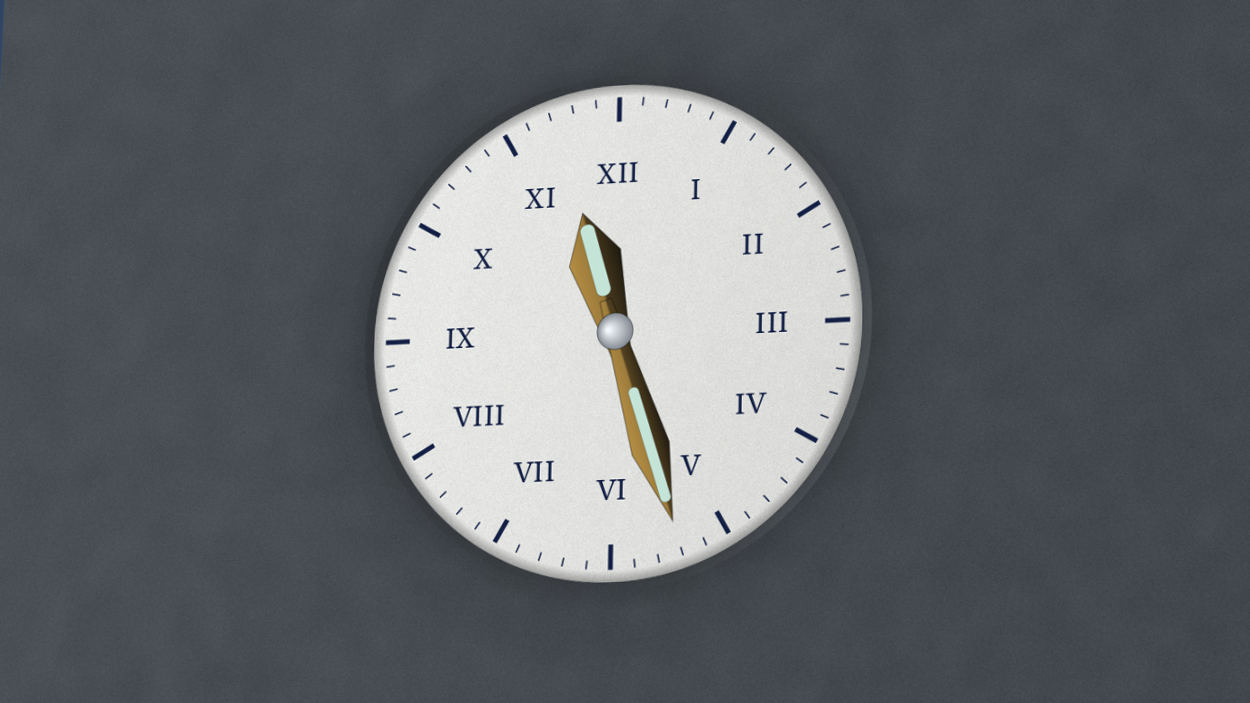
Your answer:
11 h 27 min
